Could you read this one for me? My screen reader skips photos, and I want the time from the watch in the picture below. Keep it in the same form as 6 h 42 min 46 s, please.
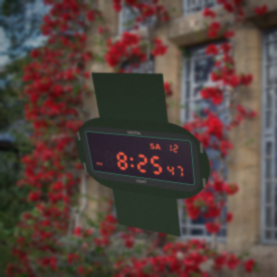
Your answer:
8 h 25 min 47 s
